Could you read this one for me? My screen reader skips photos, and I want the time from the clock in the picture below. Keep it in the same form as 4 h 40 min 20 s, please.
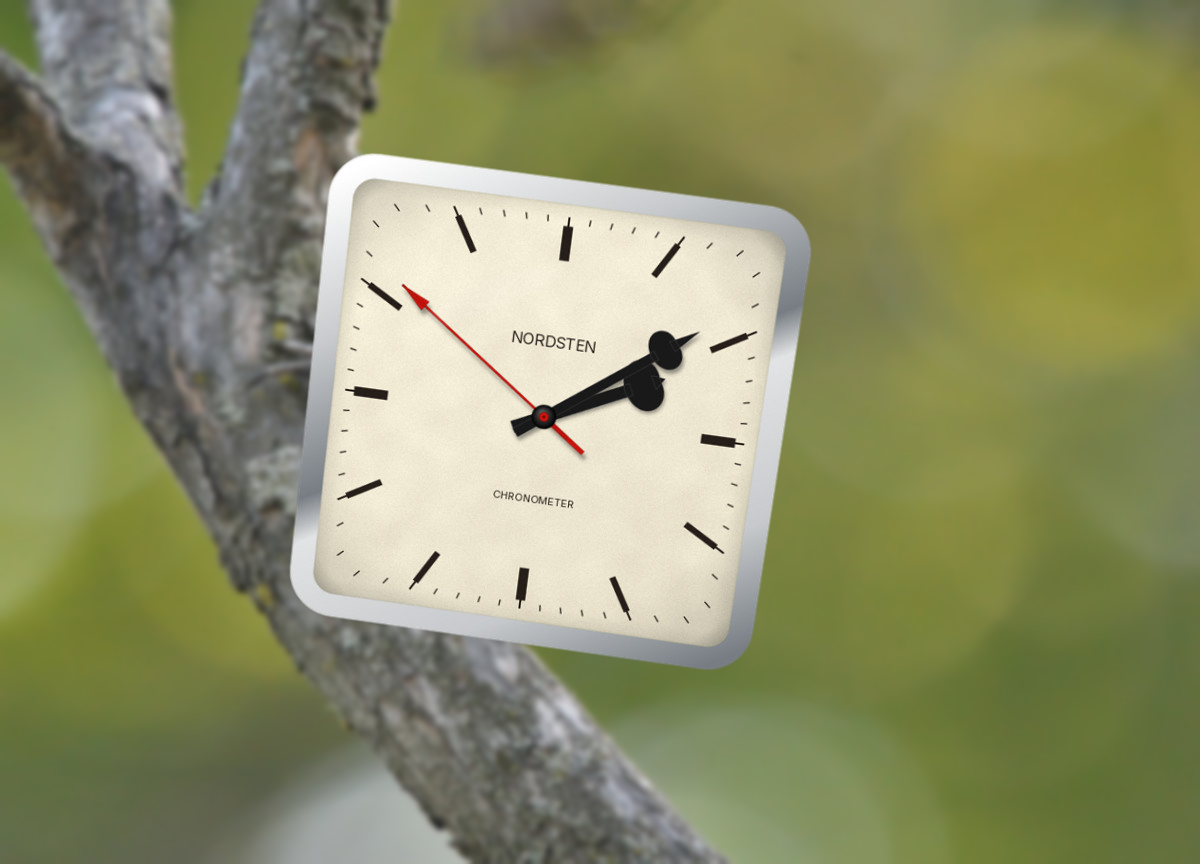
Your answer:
2 h 08 min 51 s
